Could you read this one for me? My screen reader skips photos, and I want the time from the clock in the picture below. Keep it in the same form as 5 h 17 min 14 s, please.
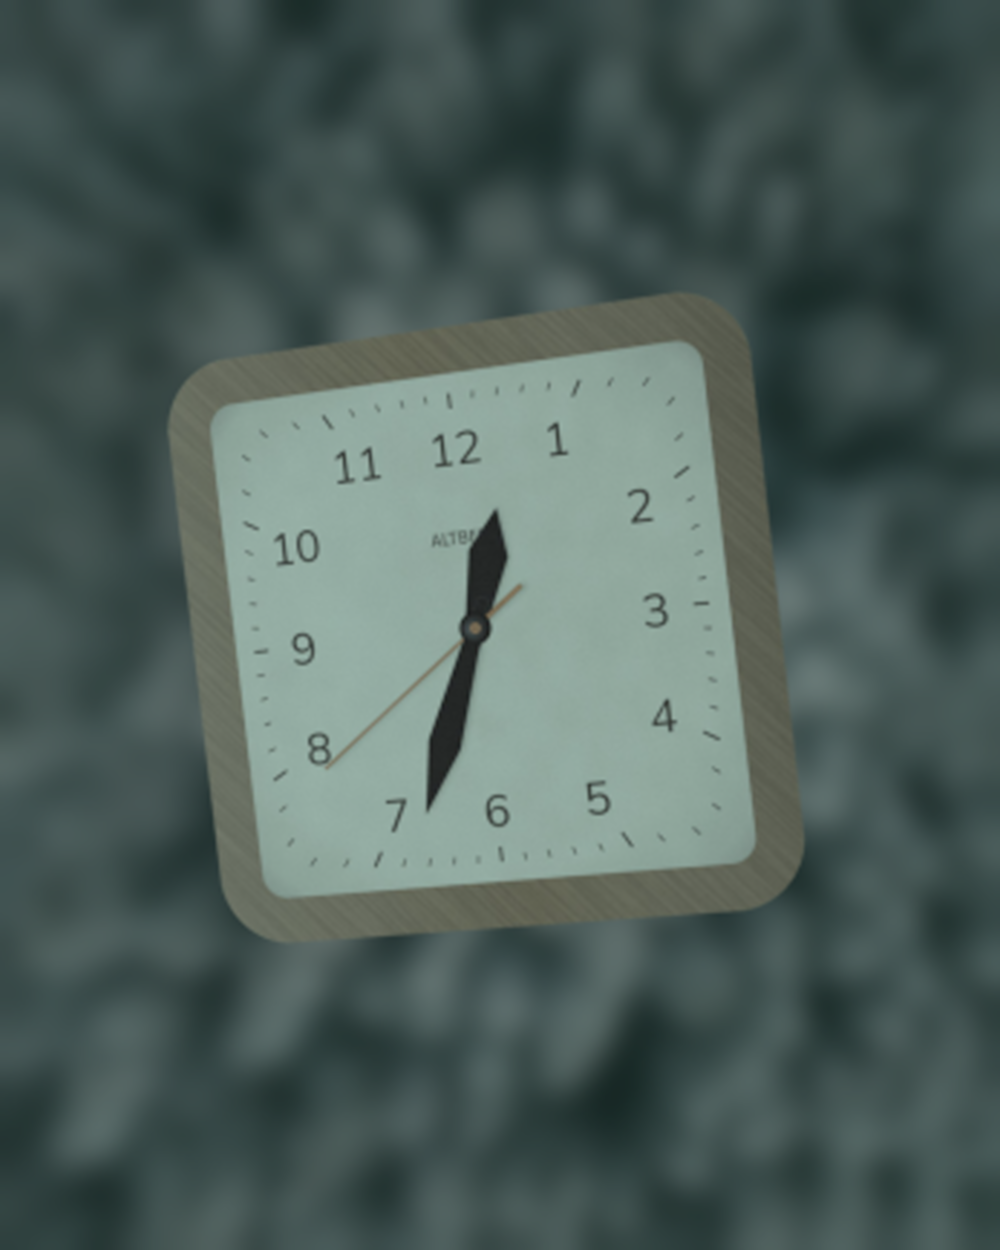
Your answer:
12 h 33 min 39 s
